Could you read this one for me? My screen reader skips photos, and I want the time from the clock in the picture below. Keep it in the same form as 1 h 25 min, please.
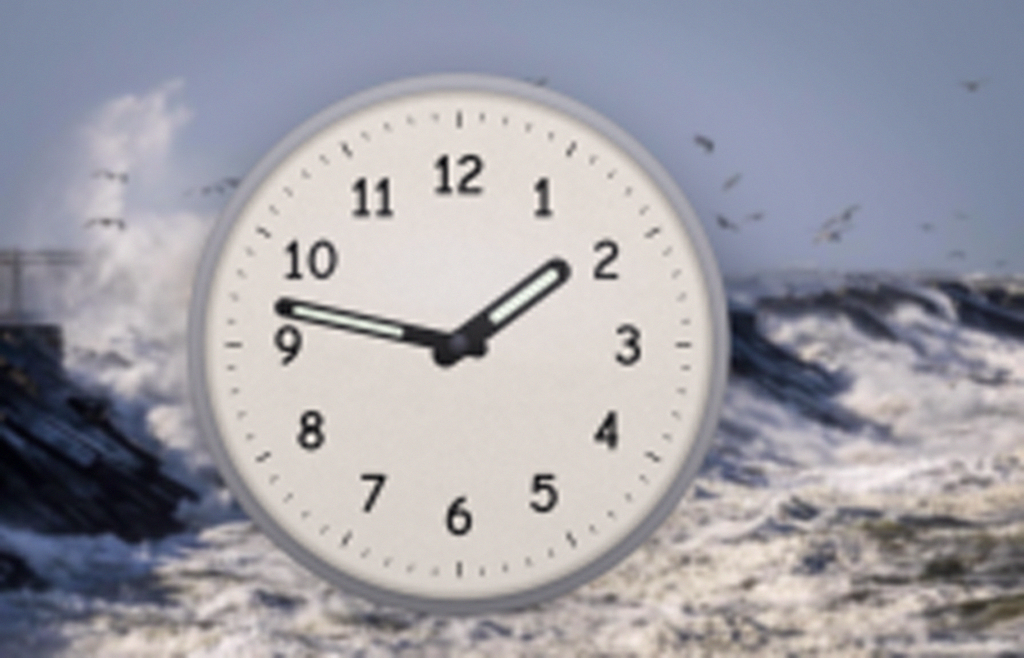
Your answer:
1 h 47 min
